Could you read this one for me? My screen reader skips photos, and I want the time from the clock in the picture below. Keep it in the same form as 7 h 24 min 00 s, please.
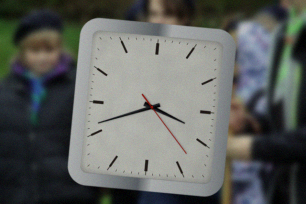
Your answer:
3 h 41 min 23 s
